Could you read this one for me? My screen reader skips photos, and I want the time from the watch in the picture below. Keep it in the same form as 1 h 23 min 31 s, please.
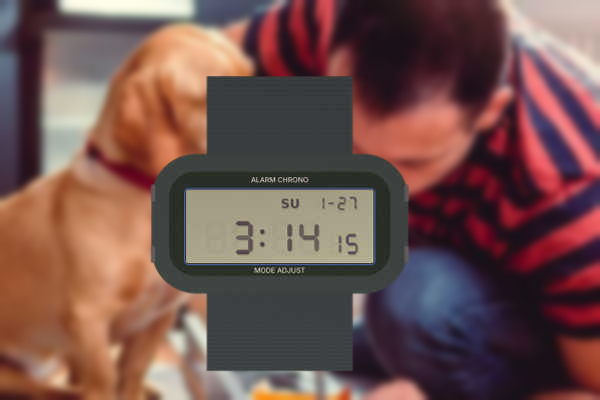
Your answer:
3 h 14 min 15 s
